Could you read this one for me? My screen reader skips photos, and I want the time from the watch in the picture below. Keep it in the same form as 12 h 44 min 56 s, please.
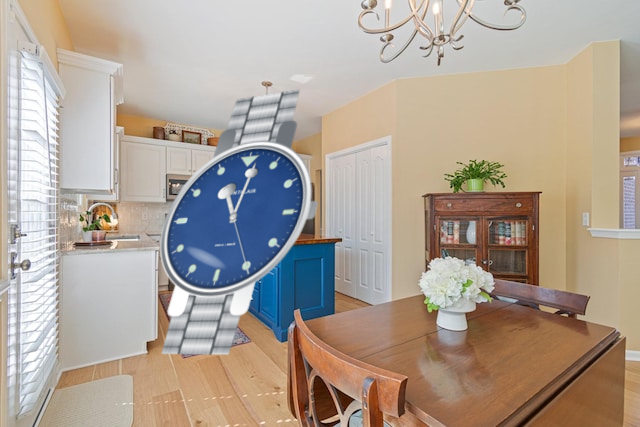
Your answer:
11 h 01 min 25 s
